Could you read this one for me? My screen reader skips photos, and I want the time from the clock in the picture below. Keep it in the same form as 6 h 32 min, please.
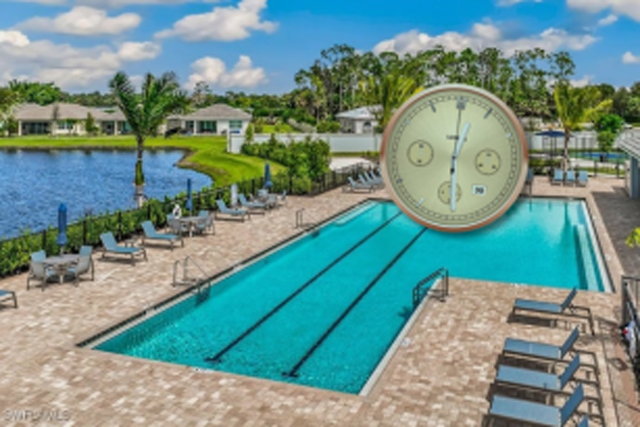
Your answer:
12 h 29 min
